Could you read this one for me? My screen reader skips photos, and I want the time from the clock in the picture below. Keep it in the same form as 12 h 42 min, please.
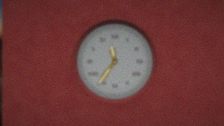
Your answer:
11 h 36 min
